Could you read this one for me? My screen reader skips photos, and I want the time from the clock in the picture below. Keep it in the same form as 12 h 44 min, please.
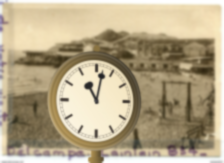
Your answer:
11 h 02 min
